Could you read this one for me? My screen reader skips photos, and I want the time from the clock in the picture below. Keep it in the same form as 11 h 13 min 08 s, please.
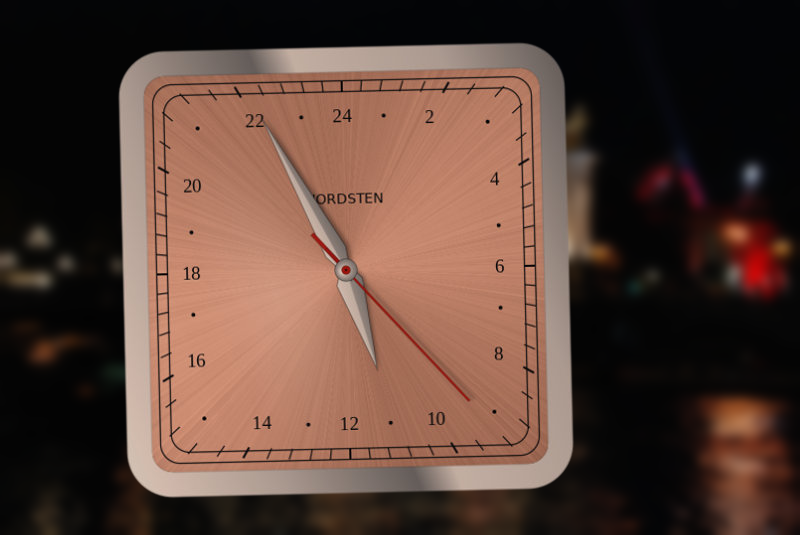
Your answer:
10 h 55 min 23 s
